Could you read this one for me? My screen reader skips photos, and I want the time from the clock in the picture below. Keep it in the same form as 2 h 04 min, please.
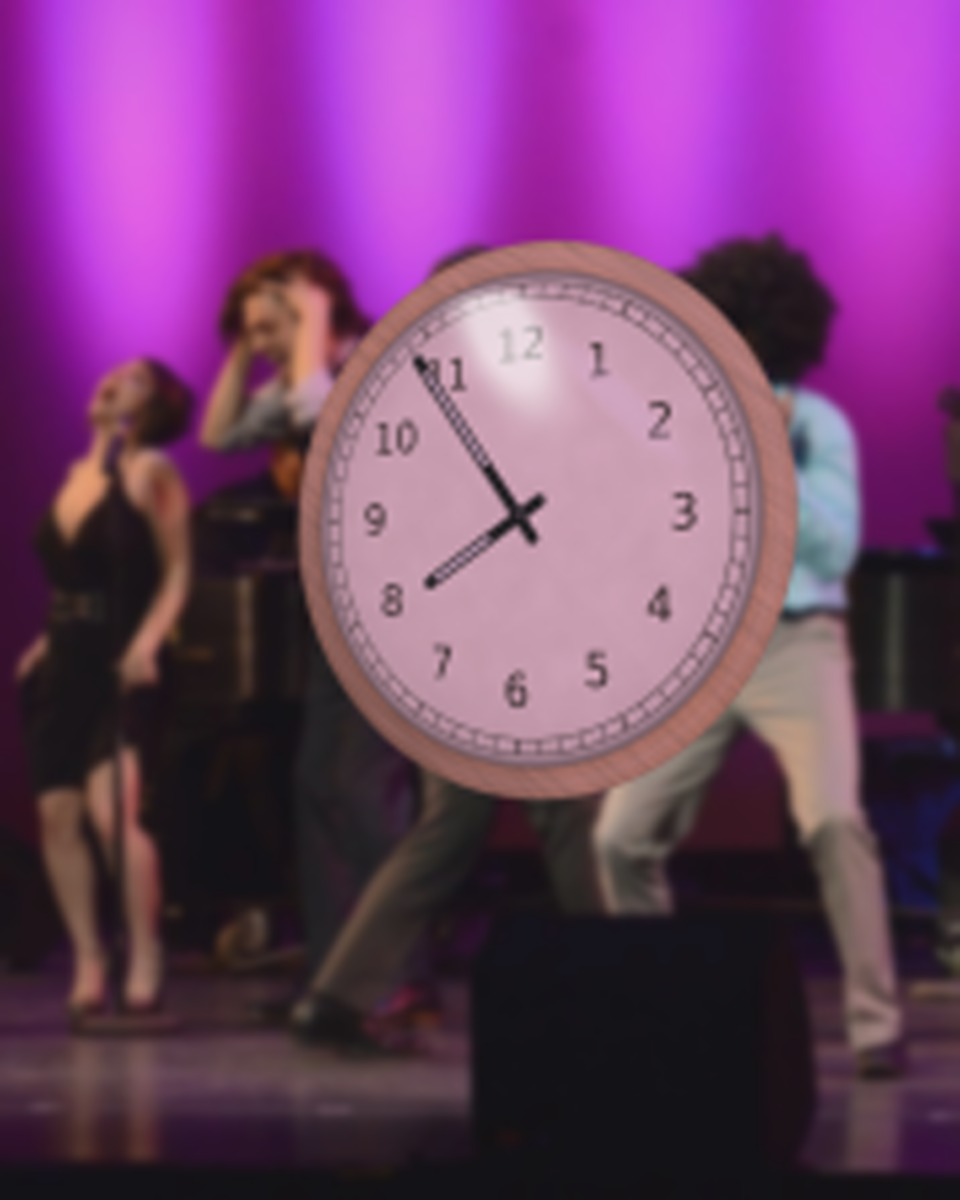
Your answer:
7 h 54 min
